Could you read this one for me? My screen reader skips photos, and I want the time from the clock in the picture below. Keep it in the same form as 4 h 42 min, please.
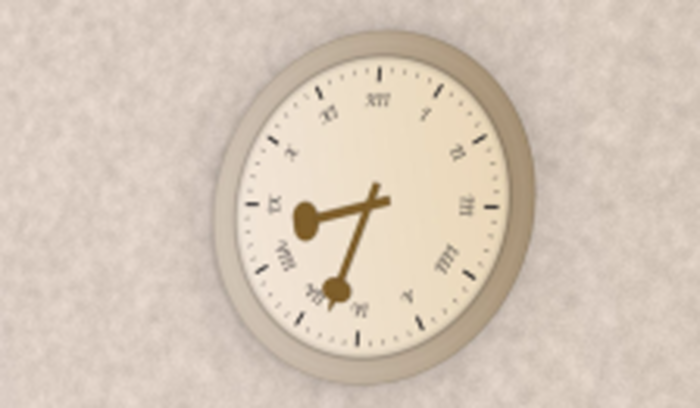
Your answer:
8 h 33 min
